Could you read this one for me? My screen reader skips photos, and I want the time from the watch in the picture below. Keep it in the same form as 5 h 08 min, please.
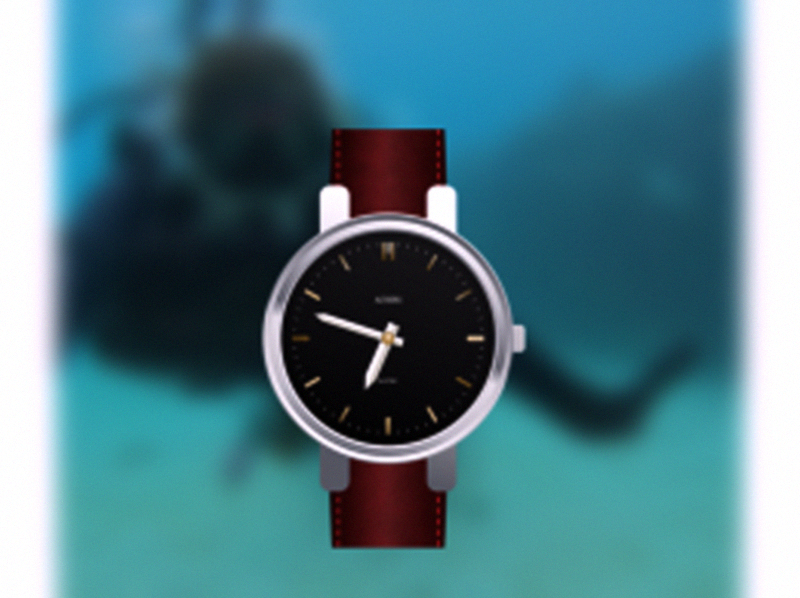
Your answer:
6 h 48 min
